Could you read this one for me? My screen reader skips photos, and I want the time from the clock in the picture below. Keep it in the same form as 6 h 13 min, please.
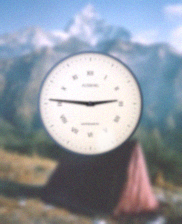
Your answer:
2 h 46 min
